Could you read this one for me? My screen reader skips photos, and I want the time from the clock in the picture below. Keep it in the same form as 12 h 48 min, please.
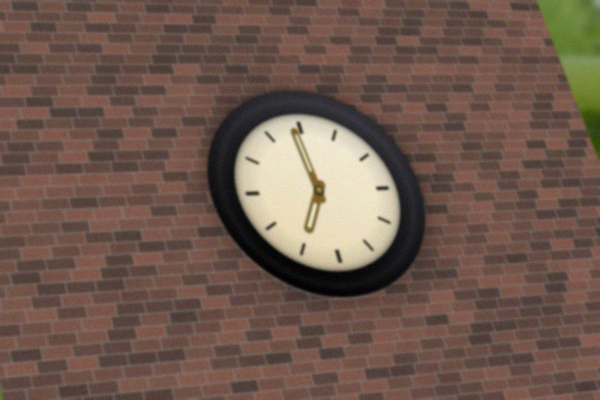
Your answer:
6 h 59 min
